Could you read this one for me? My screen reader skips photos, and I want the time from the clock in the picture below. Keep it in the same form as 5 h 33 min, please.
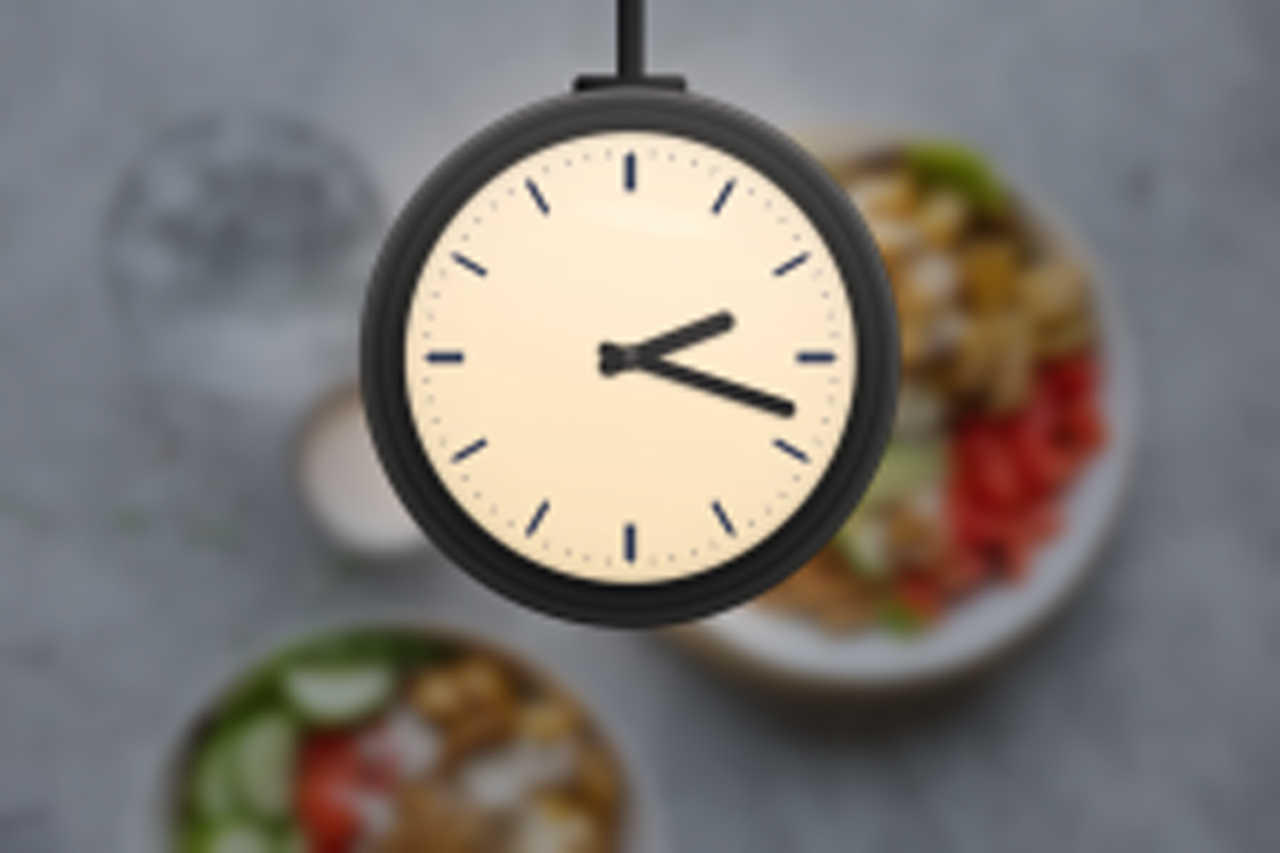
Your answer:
2 h 18 min
